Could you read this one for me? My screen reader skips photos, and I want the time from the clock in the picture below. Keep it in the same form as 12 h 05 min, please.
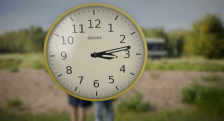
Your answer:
3 h 13 min
